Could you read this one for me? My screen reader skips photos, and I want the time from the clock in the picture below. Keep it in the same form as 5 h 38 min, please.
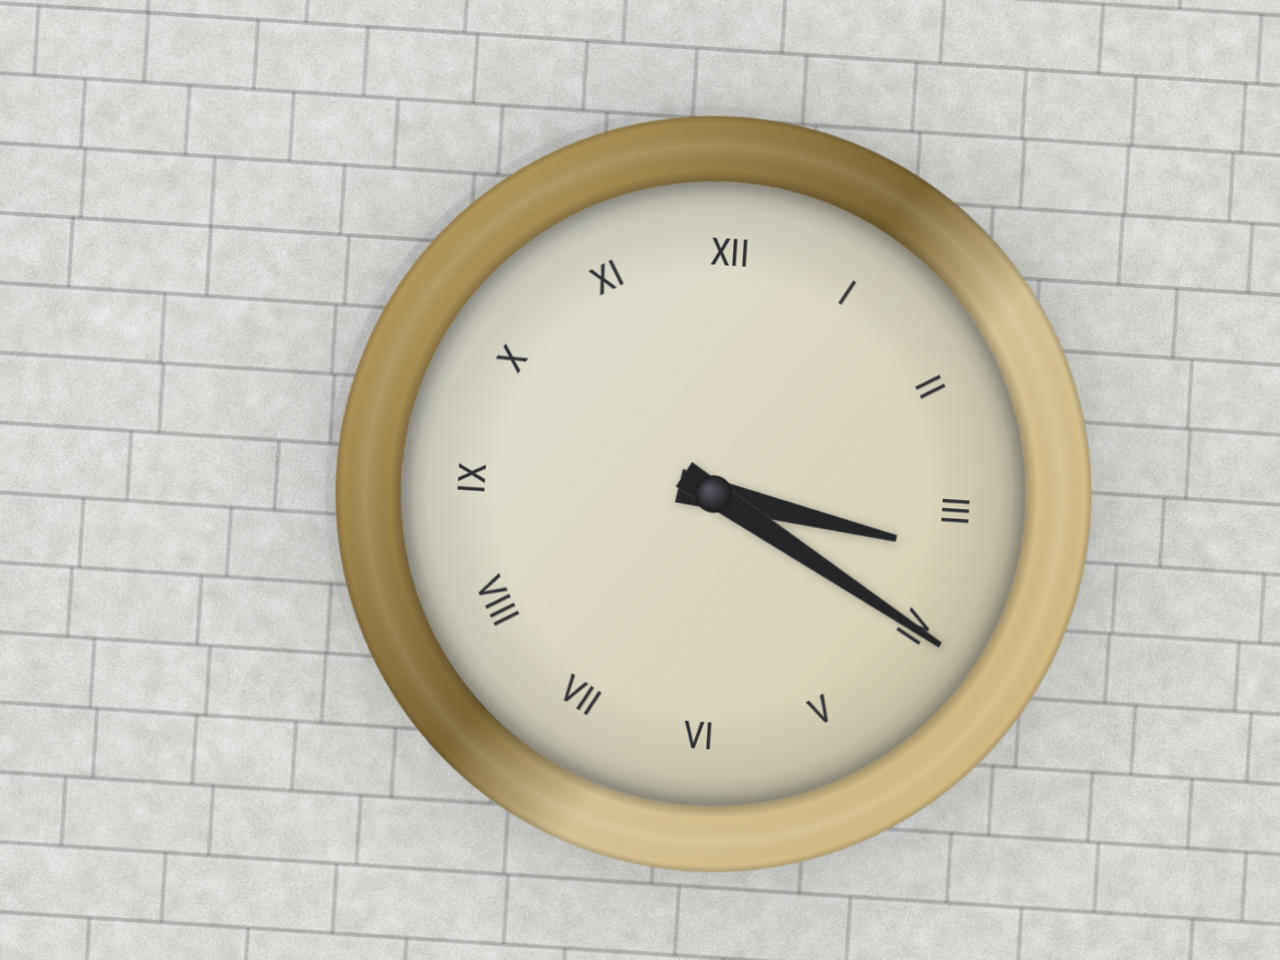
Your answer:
3 h 20 min
